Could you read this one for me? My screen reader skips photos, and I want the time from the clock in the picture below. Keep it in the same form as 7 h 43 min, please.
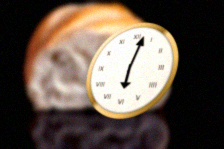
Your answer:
6 h 02 min
